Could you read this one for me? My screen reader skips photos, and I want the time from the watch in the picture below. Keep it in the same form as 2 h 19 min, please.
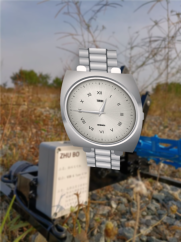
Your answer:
12 h 45 min
